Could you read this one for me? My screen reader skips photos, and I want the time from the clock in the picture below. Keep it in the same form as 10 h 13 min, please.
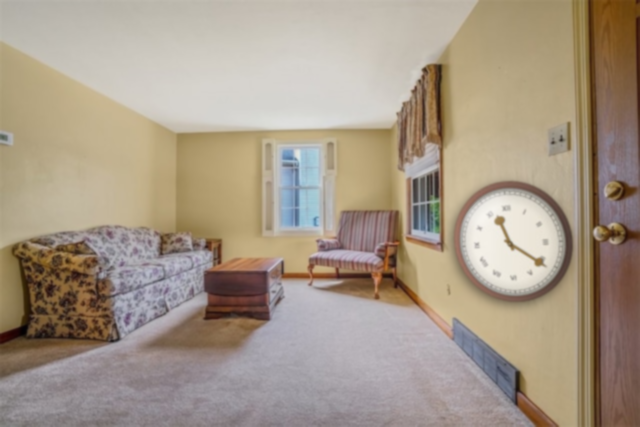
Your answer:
11 h 21 min
